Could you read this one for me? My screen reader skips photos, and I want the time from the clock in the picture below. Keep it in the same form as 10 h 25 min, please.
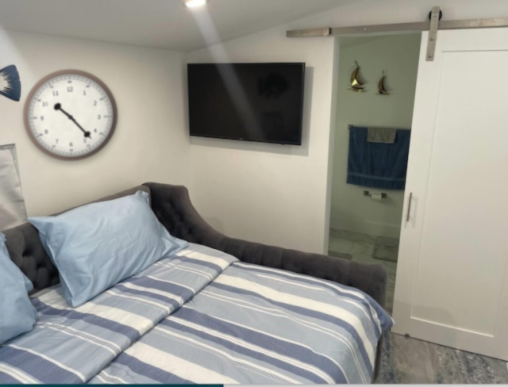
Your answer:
10 h 23 min
